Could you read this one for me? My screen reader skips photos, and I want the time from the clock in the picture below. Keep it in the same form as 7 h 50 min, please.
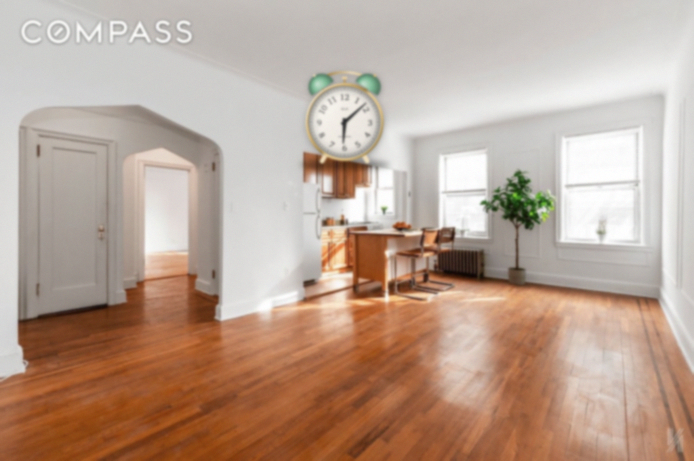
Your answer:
6 h 08 min
